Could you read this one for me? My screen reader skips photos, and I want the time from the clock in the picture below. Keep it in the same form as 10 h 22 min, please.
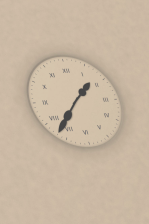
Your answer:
1 h 37 min
